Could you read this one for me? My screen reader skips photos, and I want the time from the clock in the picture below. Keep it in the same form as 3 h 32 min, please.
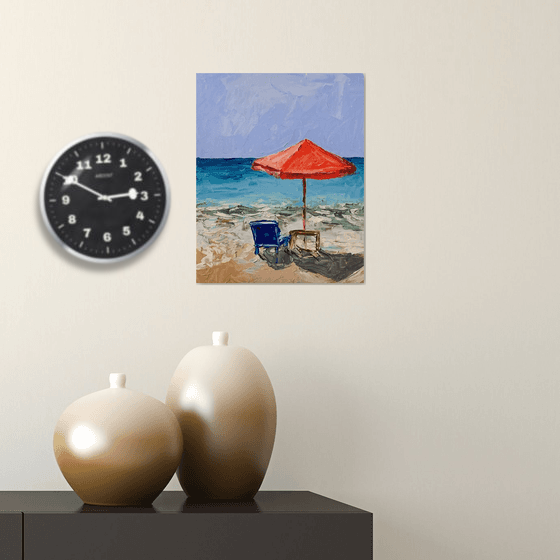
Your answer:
2 h 50 min
